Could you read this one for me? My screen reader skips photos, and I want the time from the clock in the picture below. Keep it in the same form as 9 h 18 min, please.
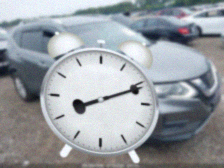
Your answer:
8 h 11 min
